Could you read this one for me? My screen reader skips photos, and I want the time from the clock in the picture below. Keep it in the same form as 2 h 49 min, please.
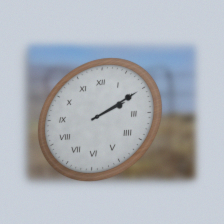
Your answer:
2 h 10 min
